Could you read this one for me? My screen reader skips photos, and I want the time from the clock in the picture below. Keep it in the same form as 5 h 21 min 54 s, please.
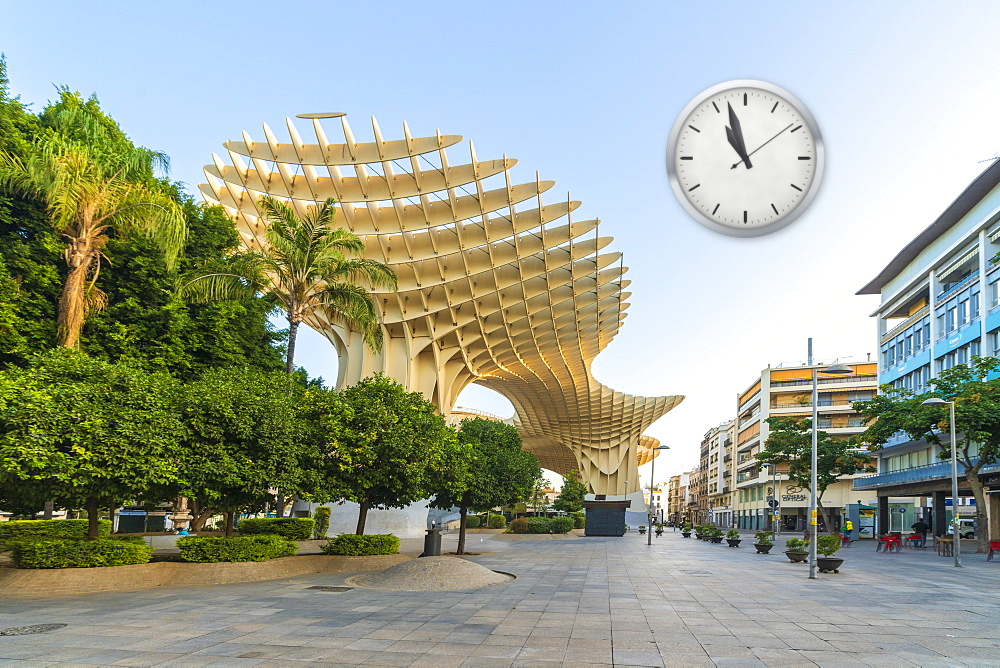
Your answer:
10 h 57 min 09 s
